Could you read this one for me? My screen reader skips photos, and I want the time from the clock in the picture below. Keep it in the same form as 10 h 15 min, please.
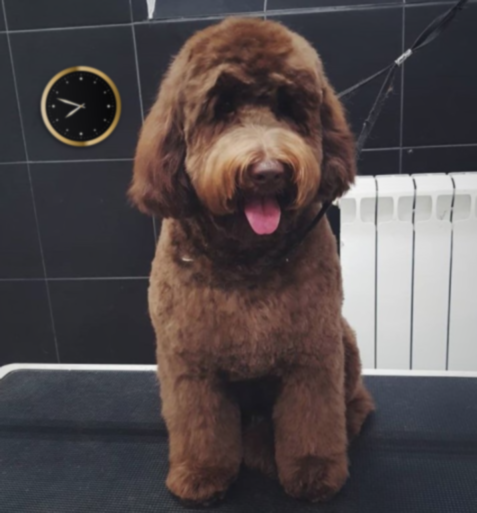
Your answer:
7 h 48 min
